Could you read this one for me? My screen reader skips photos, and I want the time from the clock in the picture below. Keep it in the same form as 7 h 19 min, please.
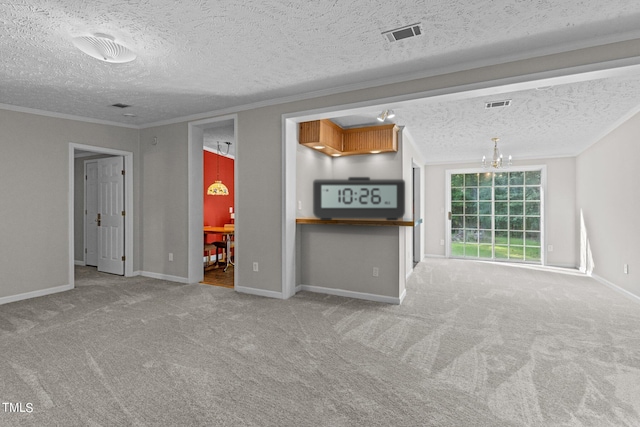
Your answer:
10 h 26 min
